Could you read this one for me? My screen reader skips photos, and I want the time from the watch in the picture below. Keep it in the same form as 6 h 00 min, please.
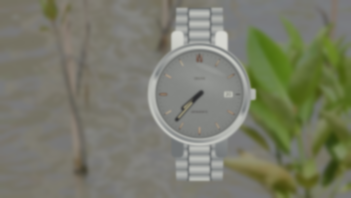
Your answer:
7 h 37 min
